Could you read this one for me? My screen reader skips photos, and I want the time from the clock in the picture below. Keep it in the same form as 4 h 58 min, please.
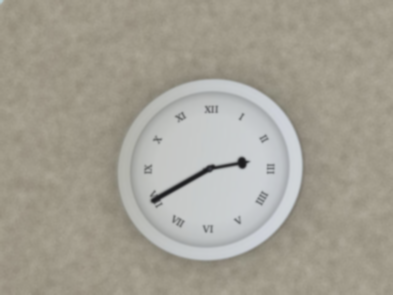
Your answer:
2 h 40 min
